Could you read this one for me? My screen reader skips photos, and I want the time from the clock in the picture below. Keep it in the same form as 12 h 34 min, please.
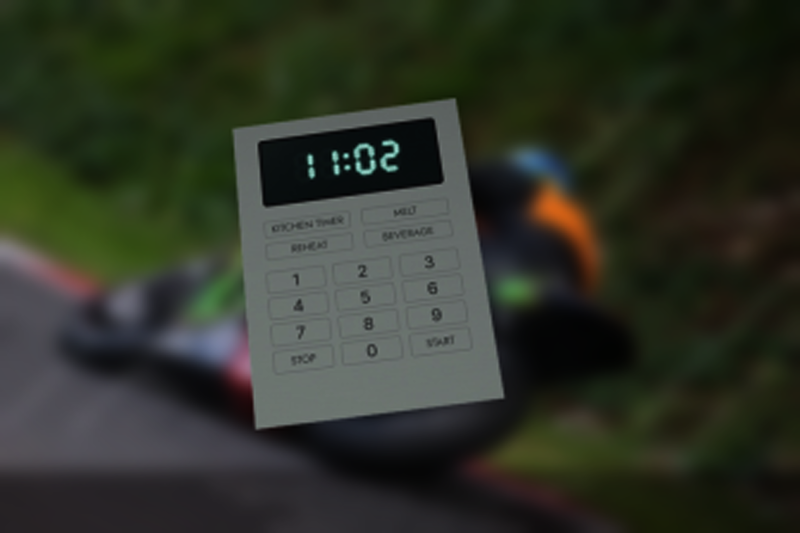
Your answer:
11 h 02 min
